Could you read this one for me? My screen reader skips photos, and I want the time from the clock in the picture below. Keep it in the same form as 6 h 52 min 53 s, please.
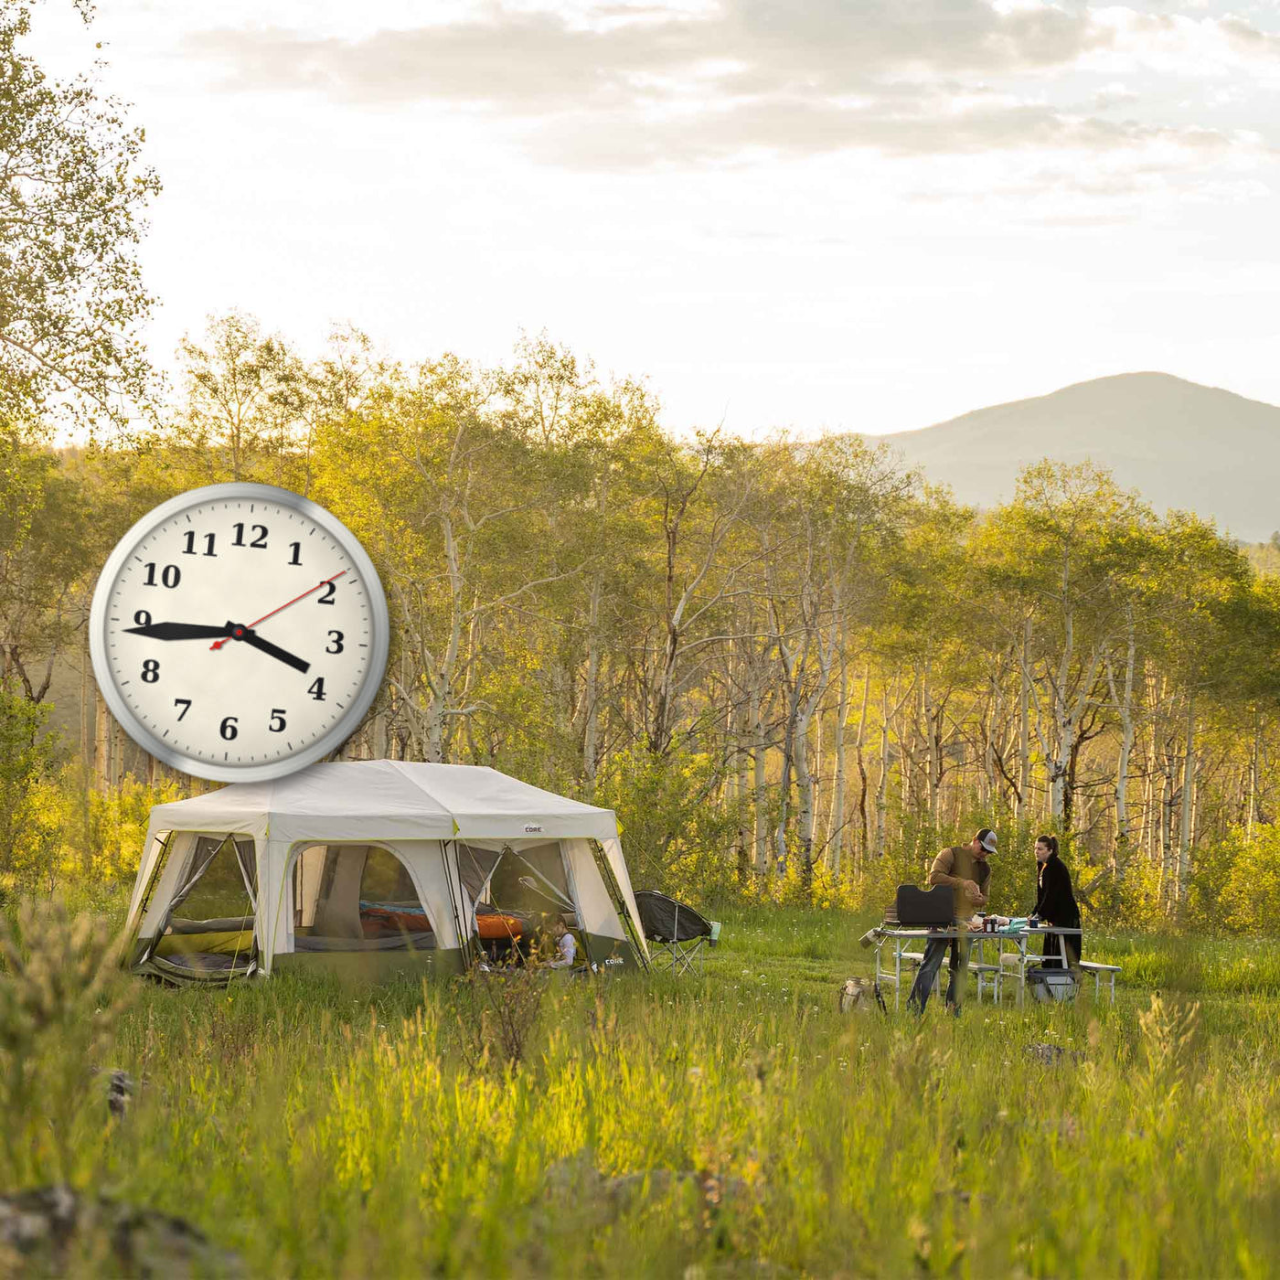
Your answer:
3 h 44 min 09 s
